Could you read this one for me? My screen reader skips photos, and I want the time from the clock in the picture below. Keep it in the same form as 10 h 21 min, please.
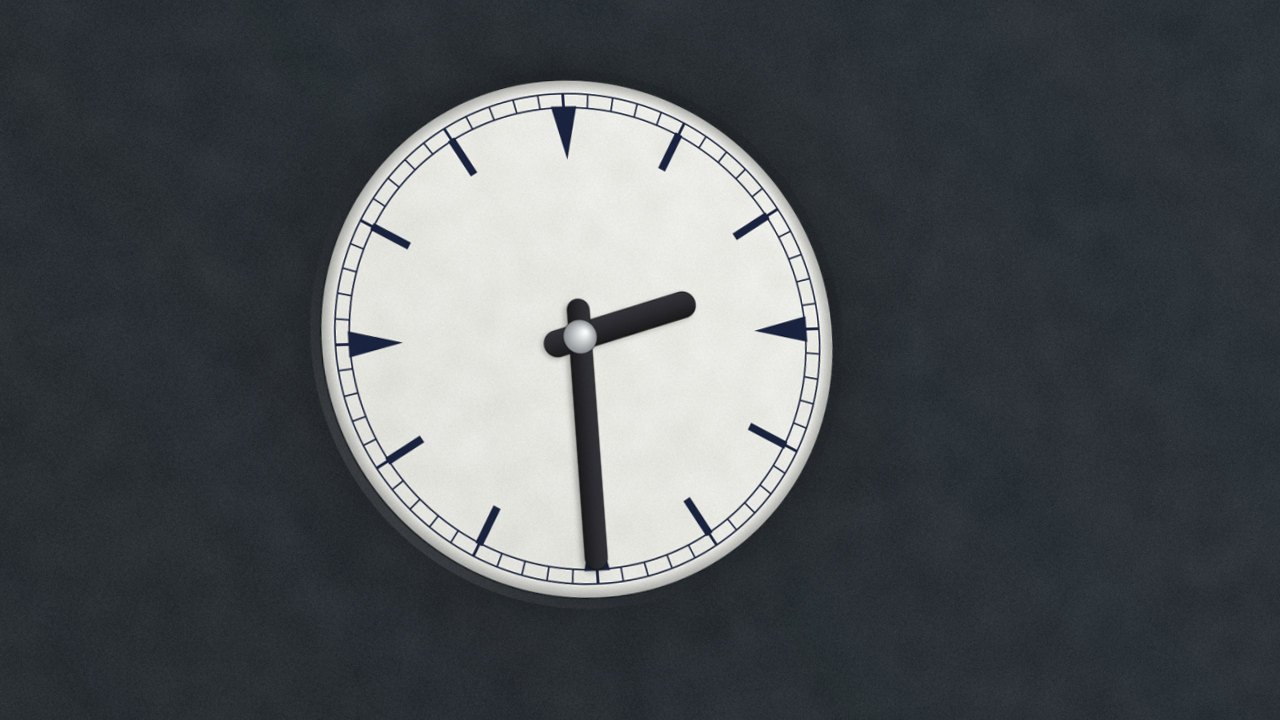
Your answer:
2 h 30 min
